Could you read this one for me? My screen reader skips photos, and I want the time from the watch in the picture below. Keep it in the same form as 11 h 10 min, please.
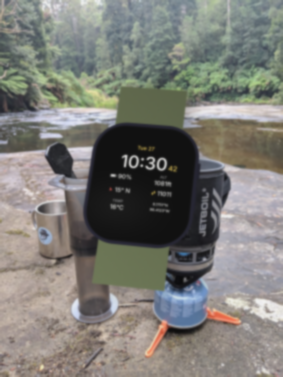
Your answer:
10 h 30 min
